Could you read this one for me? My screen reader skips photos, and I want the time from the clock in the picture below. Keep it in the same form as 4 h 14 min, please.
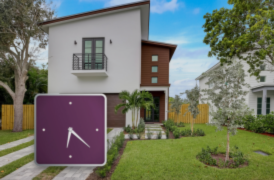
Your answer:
6 h 22 min
